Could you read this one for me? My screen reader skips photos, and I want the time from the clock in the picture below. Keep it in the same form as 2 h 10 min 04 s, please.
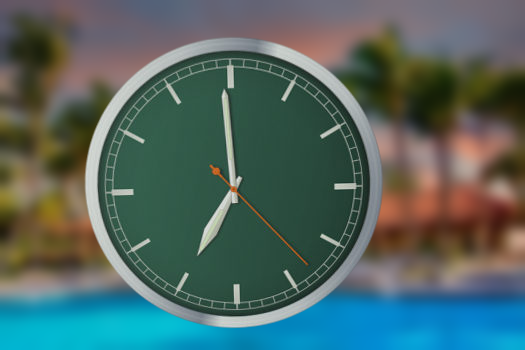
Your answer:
6 h 59 min 23 s
